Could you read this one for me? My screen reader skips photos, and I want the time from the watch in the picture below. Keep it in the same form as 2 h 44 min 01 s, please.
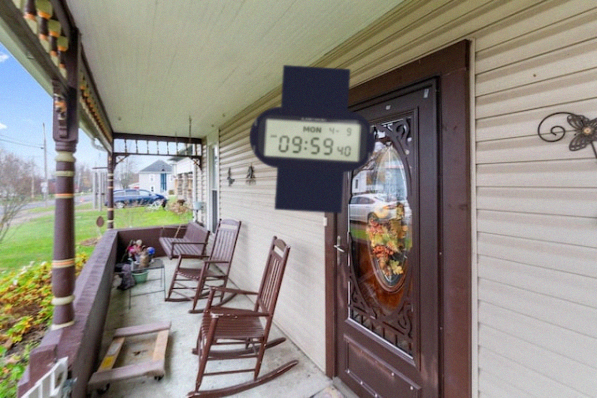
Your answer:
9 h 59 min 40 s
